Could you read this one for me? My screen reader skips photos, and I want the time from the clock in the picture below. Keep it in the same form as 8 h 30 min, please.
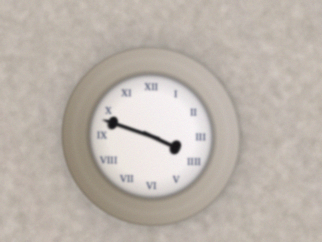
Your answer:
3 h 48 min
